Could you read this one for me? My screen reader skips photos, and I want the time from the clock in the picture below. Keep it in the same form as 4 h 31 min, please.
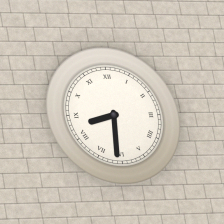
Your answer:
8 h 31 min
